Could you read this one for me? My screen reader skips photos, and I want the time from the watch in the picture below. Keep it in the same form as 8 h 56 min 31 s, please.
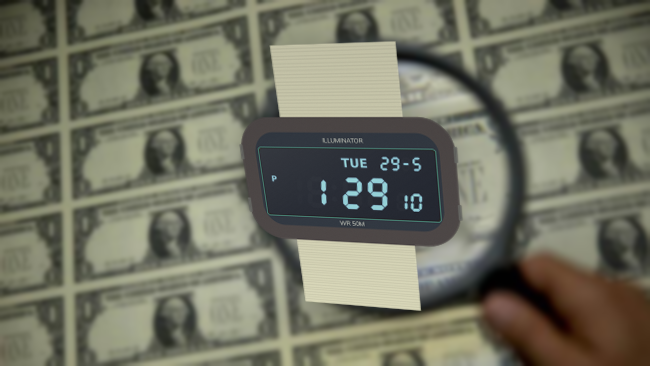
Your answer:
1 h 29 min 10 s
